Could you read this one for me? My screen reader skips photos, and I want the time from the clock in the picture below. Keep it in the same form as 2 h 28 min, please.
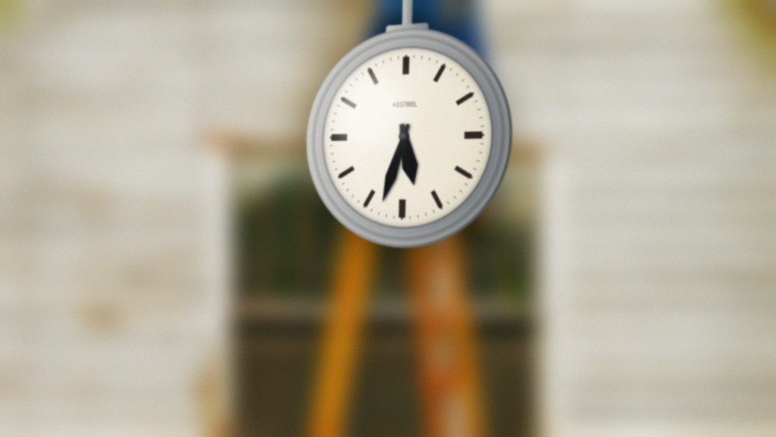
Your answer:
5 h 33 min
